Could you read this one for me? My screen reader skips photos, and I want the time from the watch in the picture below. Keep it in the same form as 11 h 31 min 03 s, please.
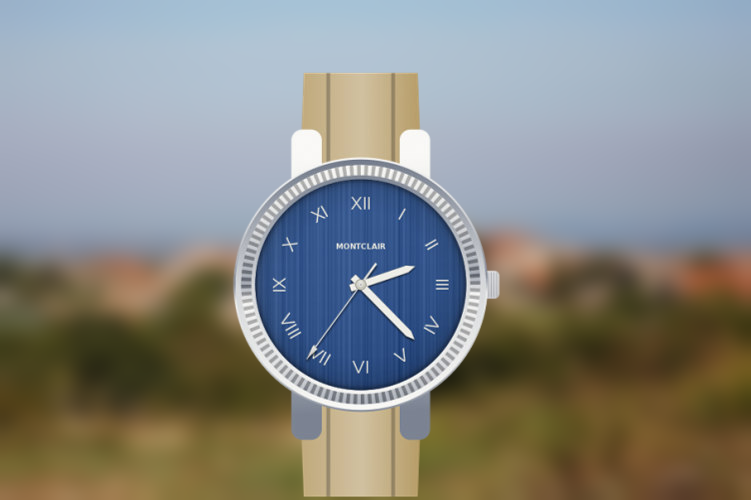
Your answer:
2 h 22 min 36 s
